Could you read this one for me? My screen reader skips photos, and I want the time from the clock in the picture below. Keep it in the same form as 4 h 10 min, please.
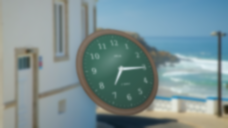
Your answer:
7 h 15 min
